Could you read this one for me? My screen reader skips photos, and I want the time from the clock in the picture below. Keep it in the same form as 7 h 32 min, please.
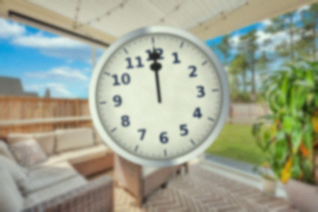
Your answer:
12 h 00 min
